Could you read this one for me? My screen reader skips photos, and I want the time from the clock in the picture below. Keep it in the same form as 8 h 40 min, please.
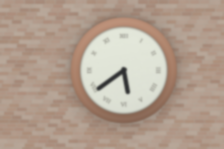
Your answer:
5 h 39 min
